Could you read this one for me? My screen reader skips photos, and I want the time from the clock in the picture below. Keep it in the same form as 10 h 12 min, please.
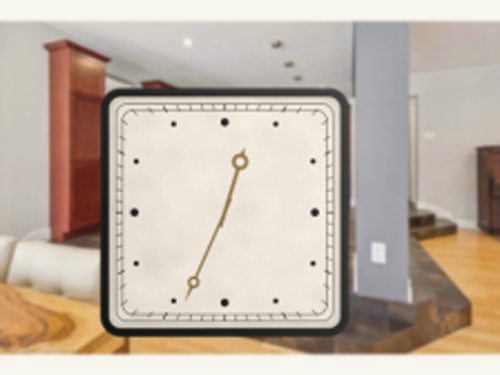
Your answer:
12 h 34 min
